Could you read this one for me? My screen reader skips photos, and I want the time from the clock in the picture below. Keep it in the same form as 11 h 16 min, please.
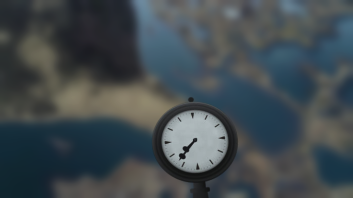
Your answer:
7 h 37 min
